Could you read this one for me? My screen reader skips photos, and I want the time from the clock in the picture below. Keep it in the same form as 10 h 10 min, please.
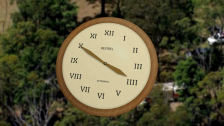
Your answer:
3 h 50 min
